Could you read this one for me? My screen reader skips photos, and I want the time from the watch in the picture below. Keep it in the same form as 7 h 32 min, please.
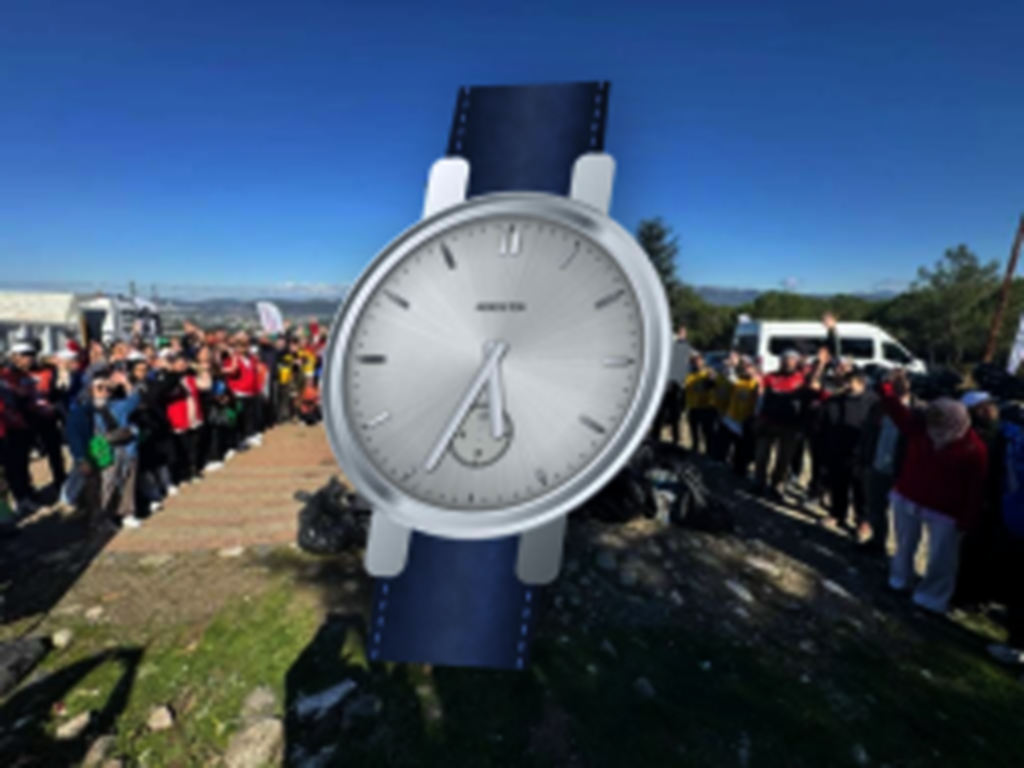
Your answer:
5 h 34 min
